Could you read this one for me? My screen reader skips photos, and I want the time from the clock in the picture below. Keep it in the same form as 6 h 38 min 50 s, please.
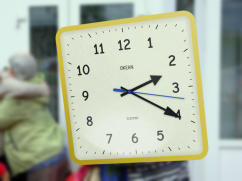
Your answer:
2 h 20 min 17 s
